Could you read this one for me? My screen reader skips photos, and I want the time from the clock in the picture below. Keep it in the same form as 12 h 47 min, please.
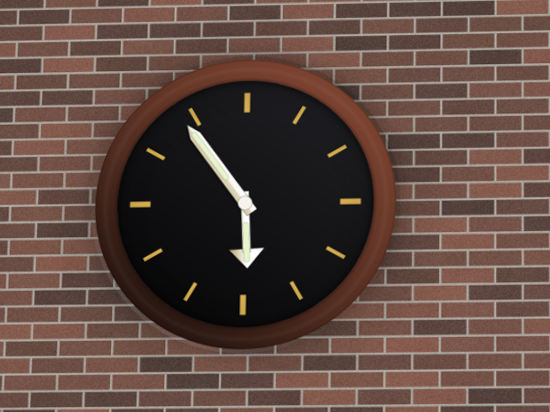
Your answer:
5 h 54 min
